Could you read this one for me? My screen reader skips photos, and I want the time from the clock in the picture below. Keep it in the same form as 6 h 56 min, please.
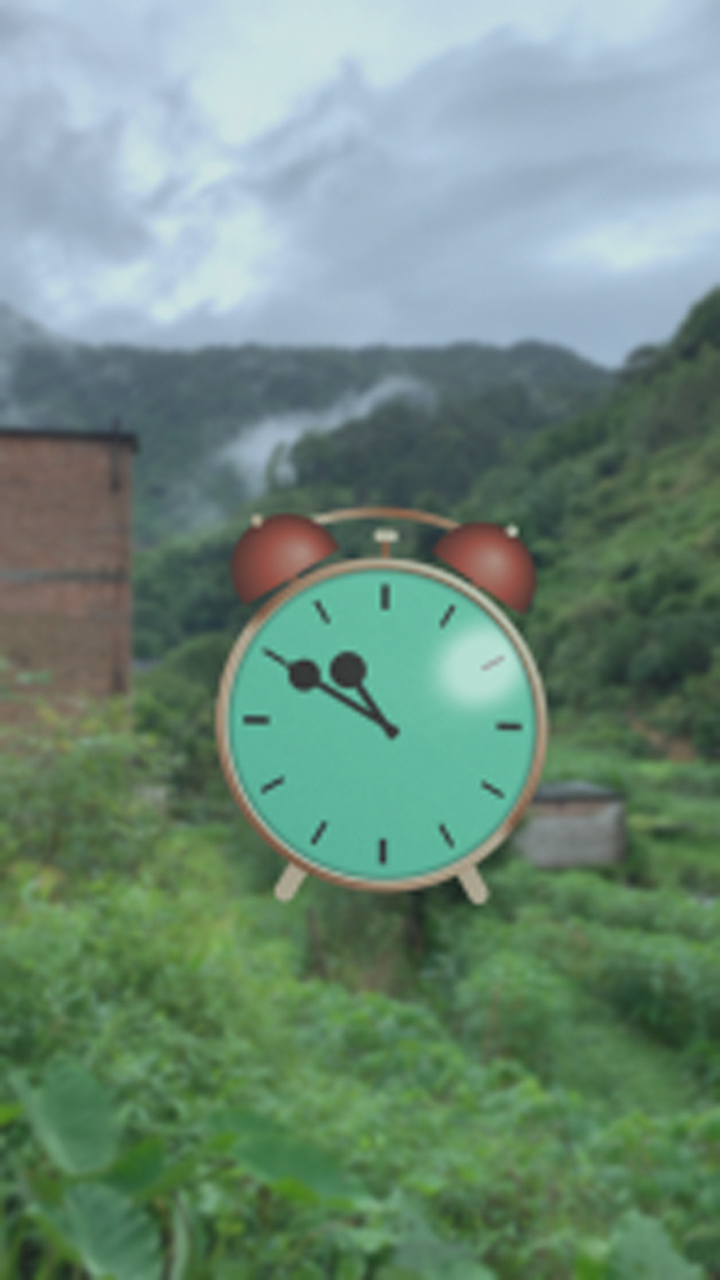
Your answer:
10 h 50 min
